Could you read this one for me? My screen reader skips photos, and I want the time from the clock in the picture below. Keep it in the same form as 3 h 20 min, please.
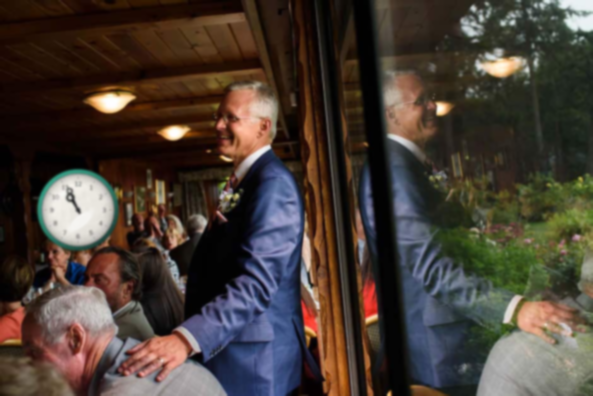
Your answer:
10 h 56 min
